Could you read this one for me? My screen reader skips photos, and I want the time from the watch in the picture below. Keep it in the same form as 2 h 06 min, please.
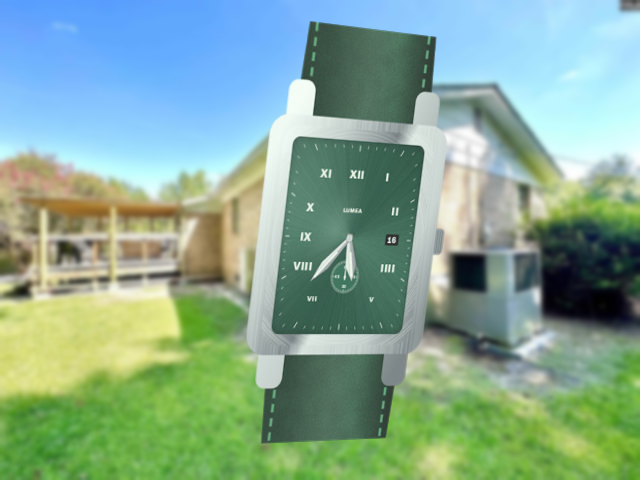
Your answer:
5 h 37 min
